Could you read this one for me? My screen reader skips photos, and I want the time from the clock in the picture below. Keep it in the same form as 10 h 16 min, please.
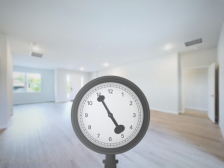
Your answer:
4 h 55 min
